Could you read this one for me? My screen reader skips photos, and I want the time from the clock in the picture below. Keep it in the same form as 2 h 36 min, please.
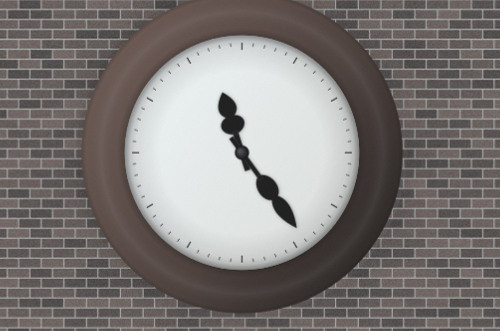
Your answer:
11 h 24 min
